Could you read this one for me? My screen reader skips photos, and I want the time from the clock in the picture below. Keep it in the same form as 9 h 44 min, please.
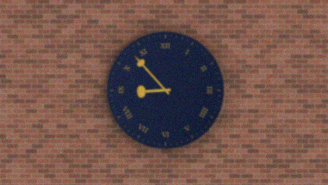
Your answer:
8 h 53 min
